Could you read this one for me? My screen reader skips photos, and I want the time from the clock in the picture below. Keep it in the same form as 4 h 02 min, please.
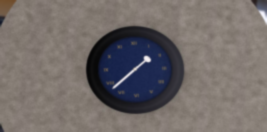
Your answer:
1 h 38 min
